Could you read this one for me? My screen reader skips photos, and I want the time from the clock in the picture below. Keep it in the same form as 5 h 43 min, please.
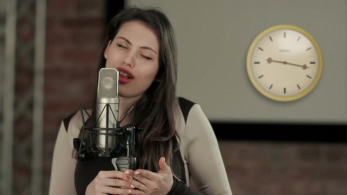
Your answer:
9 h 17 min
